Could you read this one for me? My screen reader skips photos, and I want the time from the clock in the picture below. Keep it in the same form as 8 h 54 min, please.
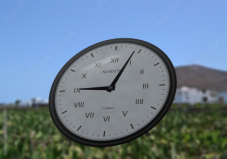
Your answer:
9 h 04 min
